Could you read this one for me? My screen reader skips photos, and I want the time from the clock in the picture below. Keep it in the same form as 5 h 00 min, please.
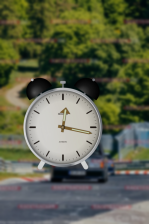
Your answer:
12 h 17 min
